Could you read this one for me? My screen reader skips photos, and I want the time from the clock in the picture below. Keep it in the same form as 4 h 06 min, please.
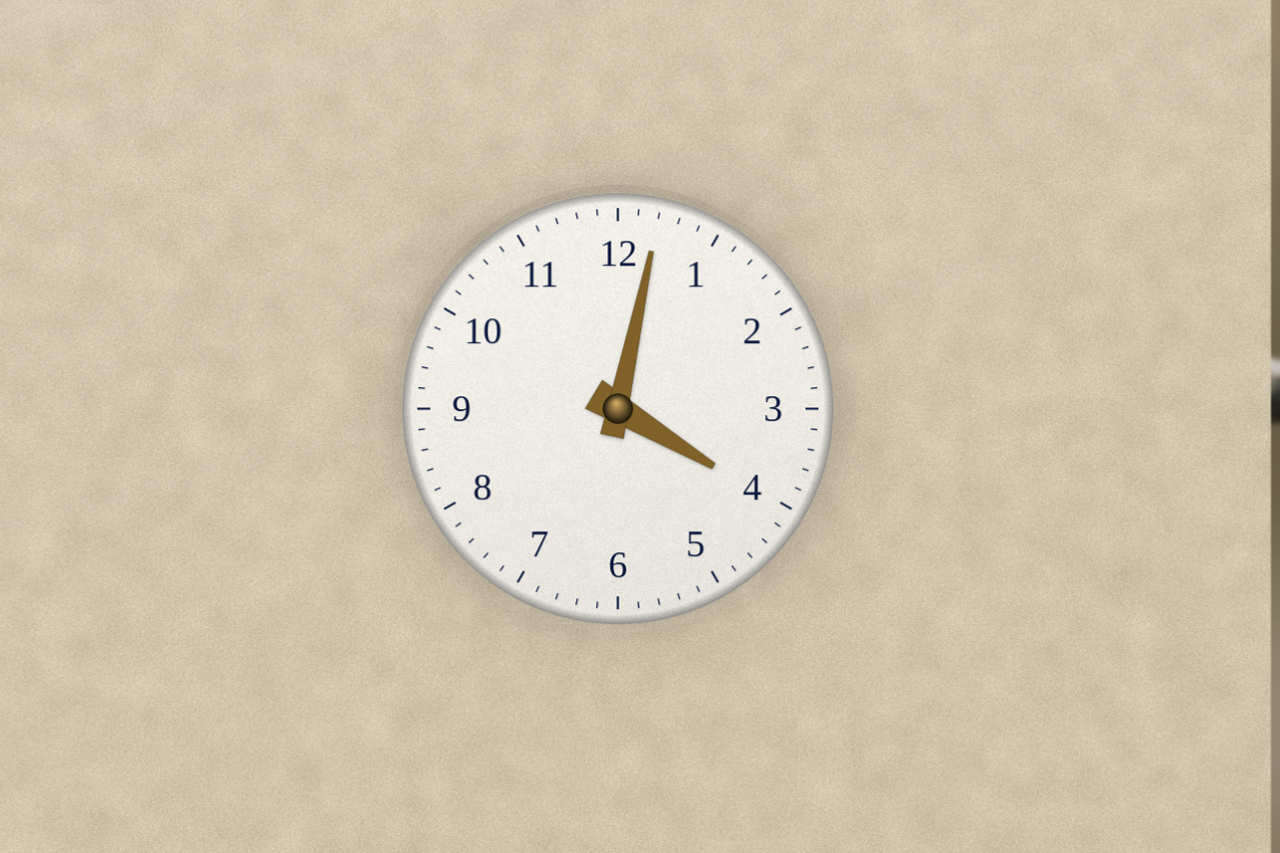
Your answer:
4 h 02 min
